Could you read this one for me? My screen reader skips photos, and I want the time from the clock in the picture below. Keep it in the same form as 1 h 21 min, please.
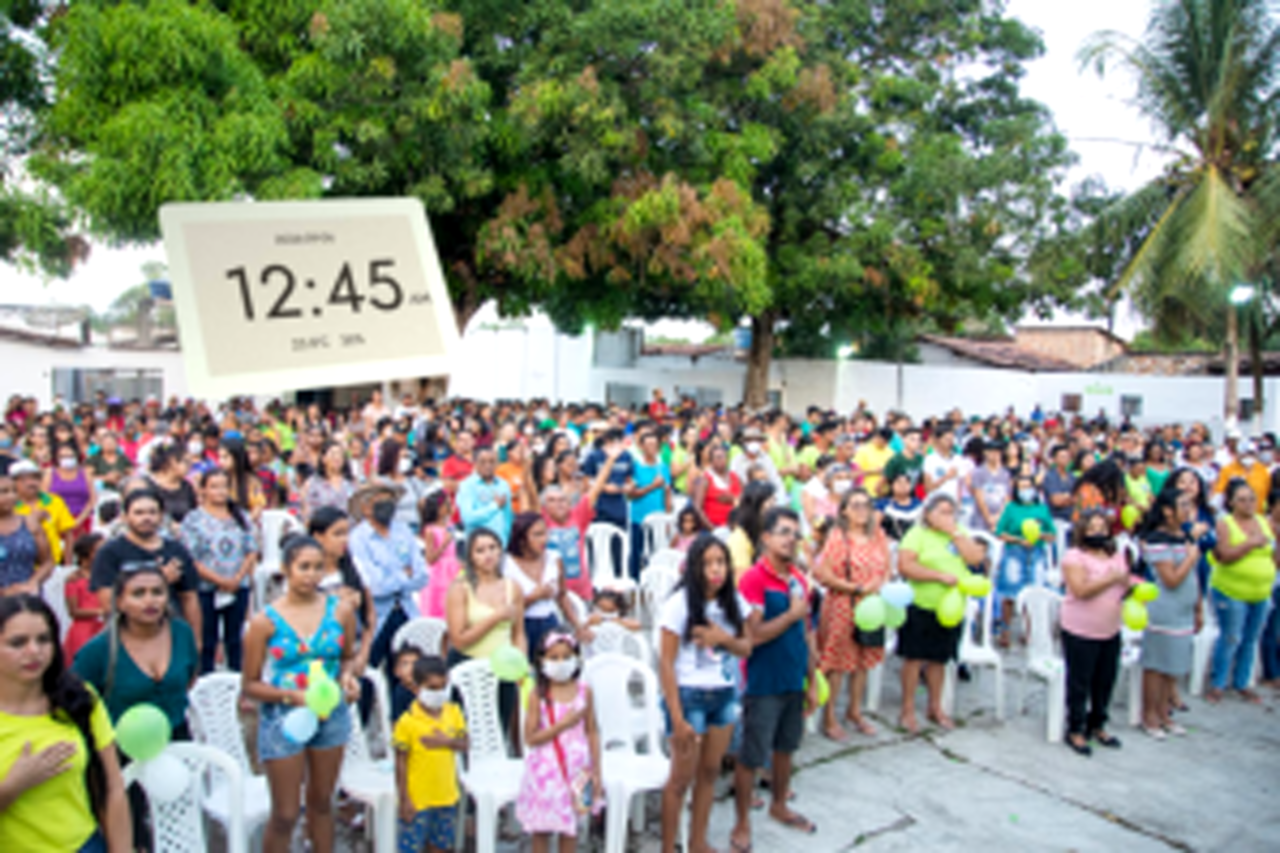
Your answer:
12 h 45 min
